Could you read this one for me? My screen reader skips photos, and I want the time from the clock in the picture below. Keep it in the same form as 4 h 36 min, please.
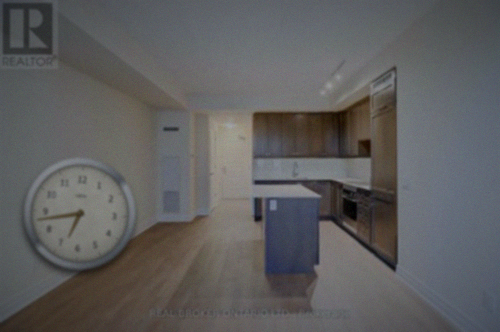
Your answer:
6 h 43 min
